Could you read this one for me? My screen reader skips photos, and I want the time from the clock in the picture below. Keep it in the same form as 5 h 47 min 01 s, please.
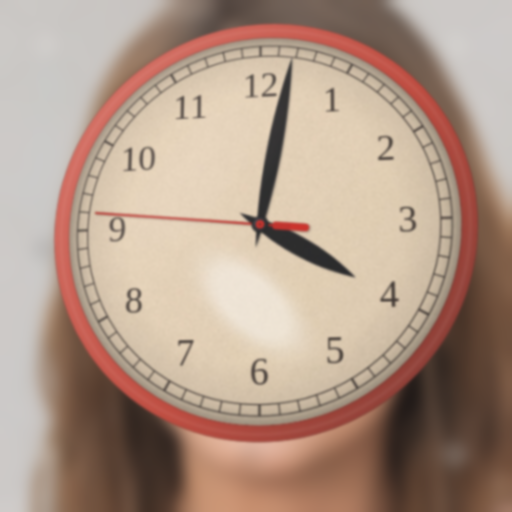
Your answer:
4 h 01 min 46 s
